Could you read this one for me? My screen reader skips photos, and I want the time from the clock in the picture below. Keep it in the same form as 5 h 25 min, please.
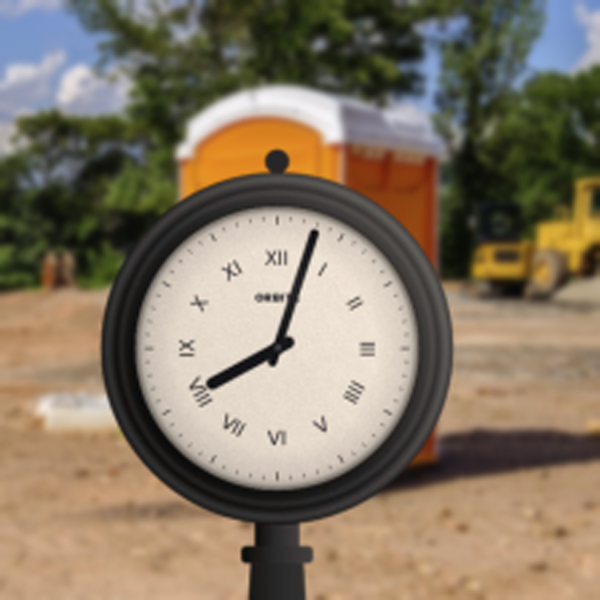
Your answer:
8 h 03 min
